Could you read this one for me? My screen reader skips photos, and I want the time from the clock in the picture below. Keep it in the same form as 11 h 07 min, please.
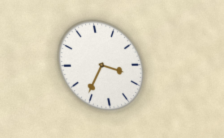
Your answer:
3 h 36 min
